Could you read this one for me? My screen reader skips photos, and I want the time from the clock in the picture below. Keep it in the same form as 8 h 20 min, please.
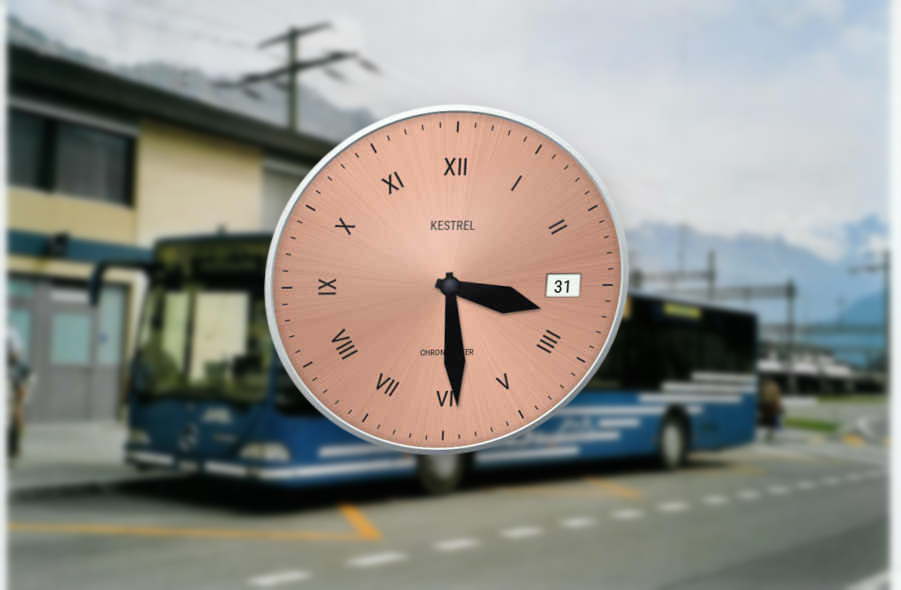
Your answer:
3 h 29 min
